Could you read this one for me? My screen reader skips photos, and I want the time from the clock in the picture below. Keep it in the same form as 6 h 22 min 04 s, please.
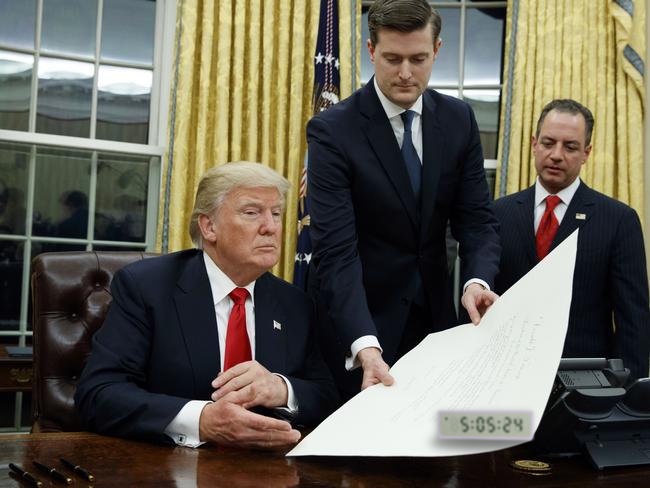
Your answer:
5 h 05 min 24 s
